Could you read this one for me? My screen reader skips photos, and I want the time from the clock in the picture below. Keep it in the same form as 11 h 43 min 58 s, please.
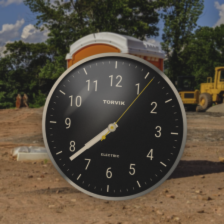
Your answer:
7 h 38 min 06 s
